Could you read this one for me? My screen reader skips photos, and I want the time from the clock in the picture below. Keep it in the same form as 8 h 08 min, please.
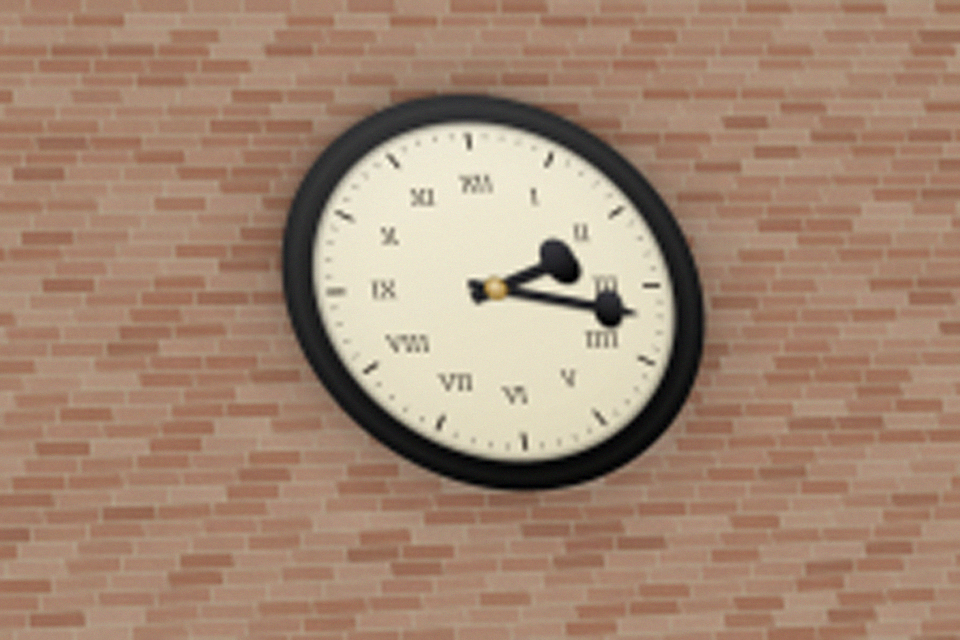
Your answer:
2 h 17 min
